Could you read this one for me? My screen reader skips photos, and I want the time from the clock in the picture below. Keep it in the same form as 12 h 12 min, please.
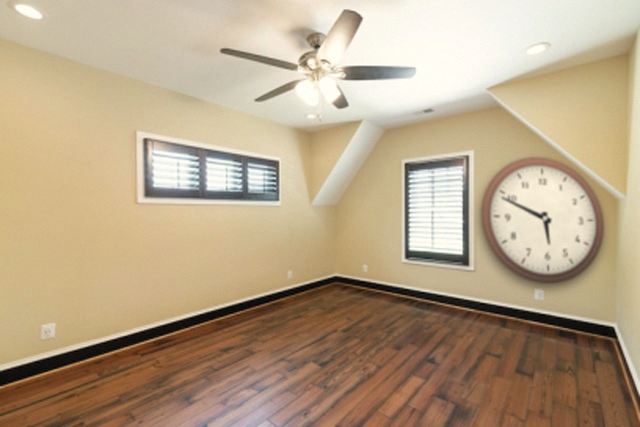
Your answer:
5 h 49 min
